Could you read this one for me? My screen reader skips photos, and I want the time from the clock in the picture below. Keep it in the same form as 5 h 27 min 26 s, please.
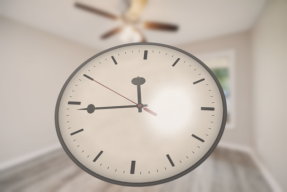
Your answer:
11 h 43 min 50 s
